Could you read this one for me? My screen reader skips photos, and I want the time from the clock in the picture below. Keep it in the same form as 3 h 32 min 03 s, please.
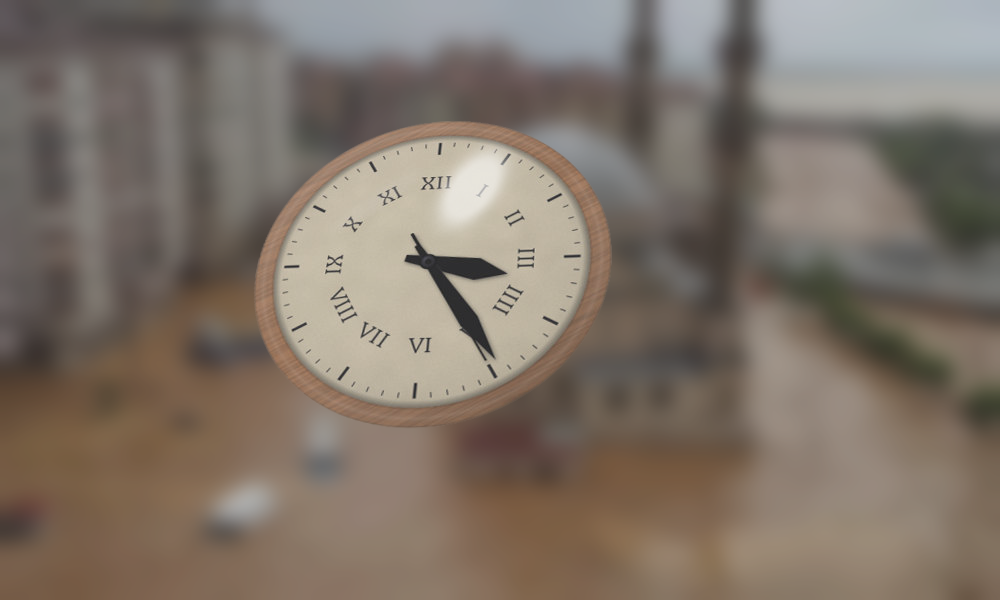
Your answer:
3 h 24 min 25 s
